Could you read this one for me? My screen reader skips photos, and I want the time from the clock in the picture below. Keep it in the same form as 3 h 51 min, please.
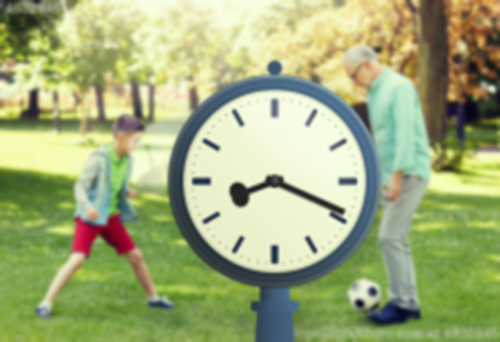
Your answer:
8 h 19 min
